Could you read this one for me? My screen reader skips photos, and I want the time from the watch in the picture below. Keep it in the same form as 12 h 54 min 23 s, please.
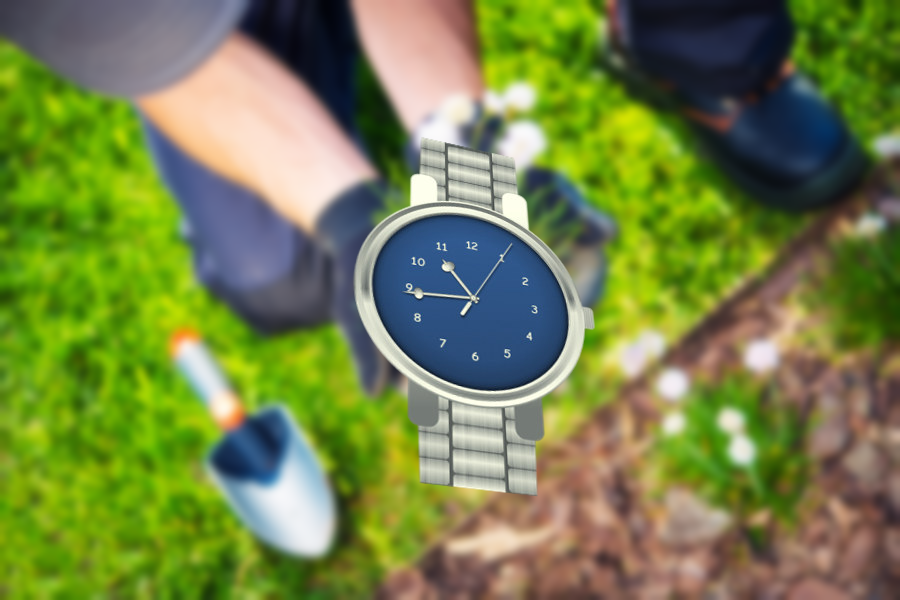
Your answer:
10 h 44 min 05 s
